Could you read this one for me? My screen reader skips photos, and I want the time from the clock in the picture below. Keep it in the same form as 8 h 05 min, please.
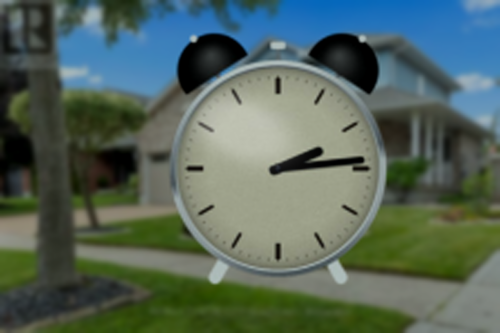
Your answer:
2 h 14 min
